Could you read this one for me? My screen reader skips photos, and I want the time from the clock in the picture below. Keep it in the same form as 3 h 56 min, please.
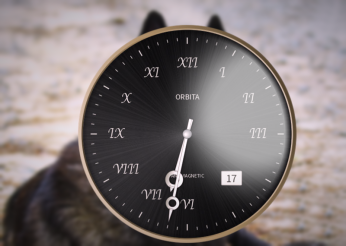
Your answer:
6 h 32 min
